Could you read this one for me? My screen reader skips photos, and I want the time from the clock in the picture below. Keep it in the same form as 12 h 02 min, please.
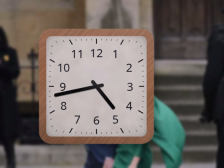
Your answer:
4 h 43 min
